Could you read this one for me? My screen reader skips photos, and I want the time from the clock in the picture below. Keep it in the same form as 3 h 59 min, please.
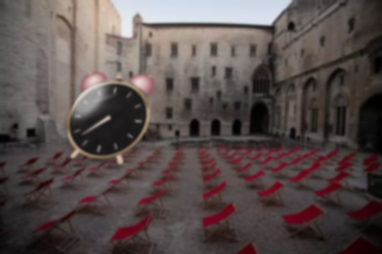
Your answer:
7 h 38 min
